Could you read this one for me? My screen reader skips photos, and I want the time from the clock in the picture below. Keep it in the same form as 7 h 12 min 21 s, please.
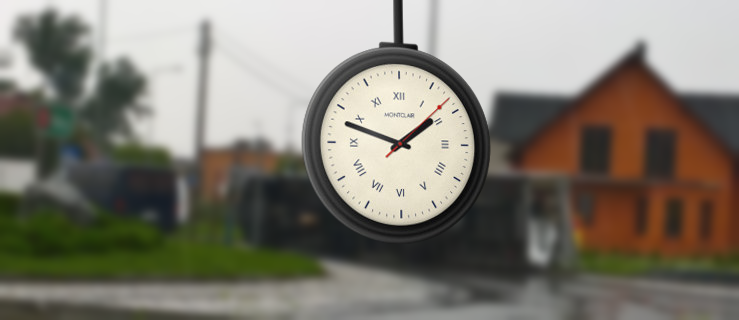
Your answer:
1 h 48 min 08 s
